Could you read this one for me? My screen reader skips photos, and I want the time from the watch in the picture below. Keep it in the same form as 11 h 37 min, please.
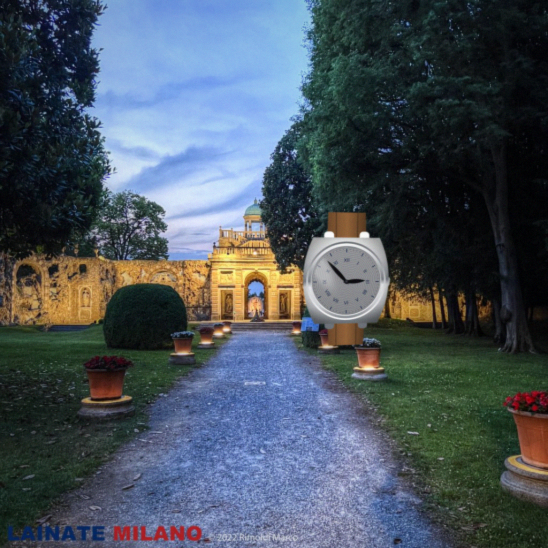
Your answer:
2 h 53 min
